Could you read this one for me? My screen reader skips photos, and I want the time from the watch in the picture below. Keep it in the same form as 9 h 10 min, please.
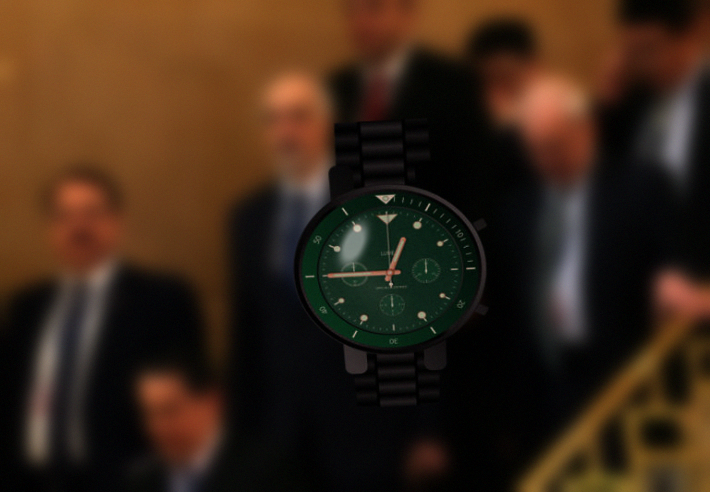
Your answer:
12 h 45 min
